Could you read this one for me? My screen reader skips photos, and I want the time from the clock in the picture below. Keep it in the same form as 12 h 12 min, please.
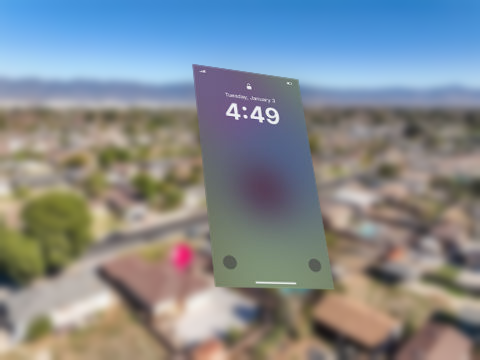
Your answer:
4 h 49 min
